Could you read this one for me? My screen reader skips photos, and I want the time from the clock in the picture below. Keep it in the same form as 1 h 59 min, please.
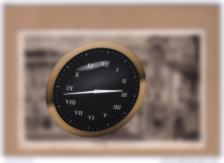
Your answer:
2 h 43 min
